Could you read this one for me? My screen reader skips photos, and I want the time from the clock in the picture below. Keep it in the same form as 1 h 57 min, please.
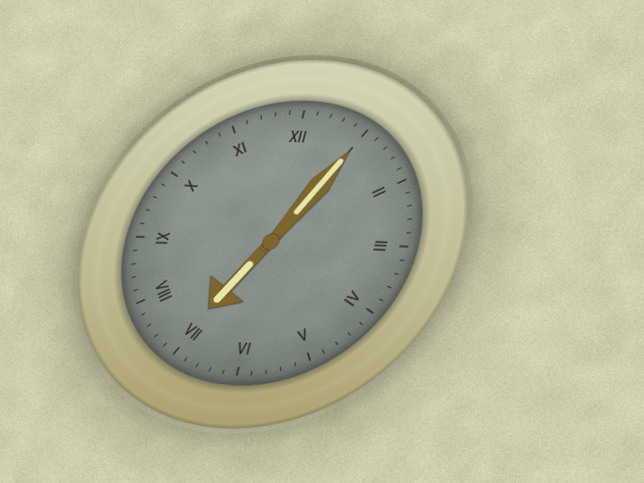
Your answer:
7 h 05 min
